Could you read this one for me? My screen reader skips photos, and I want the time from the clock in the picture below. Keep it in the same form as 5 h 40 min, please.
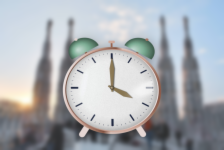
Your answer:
4 h 00 min
